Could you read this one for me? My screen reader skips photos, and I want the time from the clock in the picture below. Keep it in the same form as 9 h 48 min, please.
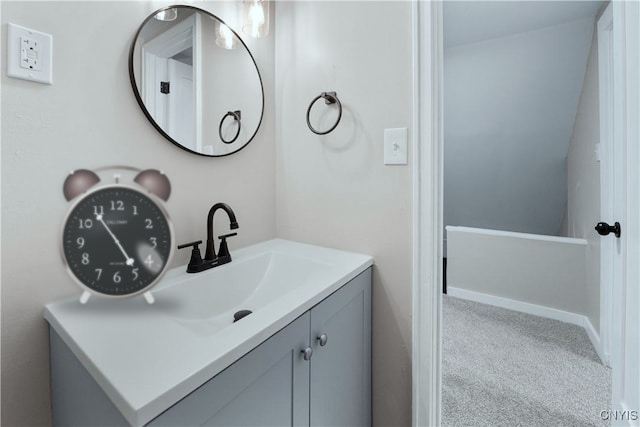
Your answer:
4 h 54 min
